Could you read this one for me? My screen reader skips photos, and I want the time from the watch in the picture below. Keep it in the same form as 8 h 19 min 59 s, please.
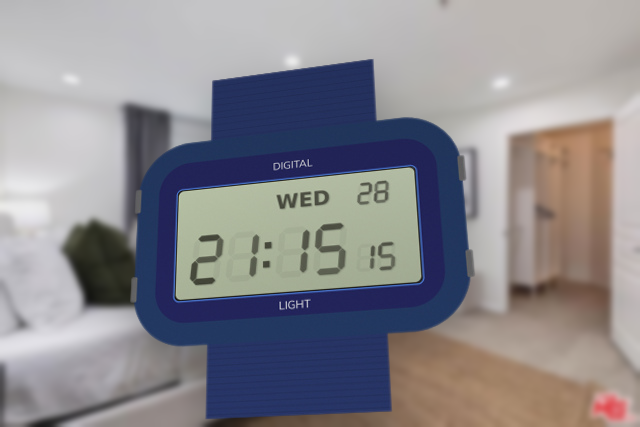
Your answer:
21 h 15 min 15 s
